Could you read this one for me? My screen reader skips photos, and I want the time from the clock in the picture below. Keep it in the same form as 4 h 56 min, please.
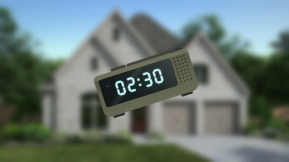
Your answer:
2 h 30 min
